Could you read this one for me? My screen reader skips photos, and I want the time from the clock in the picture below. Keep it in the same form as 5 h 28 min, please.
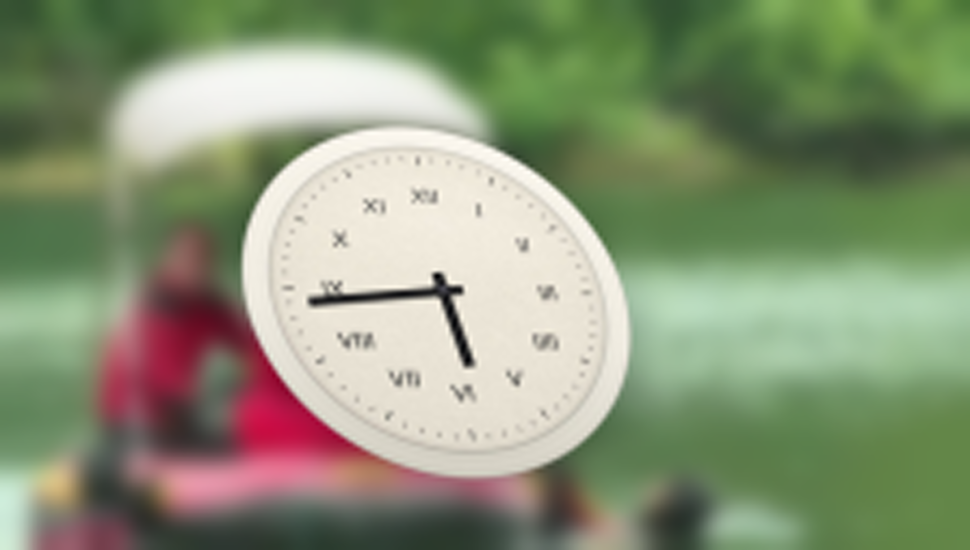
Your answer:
5 h 44 min
